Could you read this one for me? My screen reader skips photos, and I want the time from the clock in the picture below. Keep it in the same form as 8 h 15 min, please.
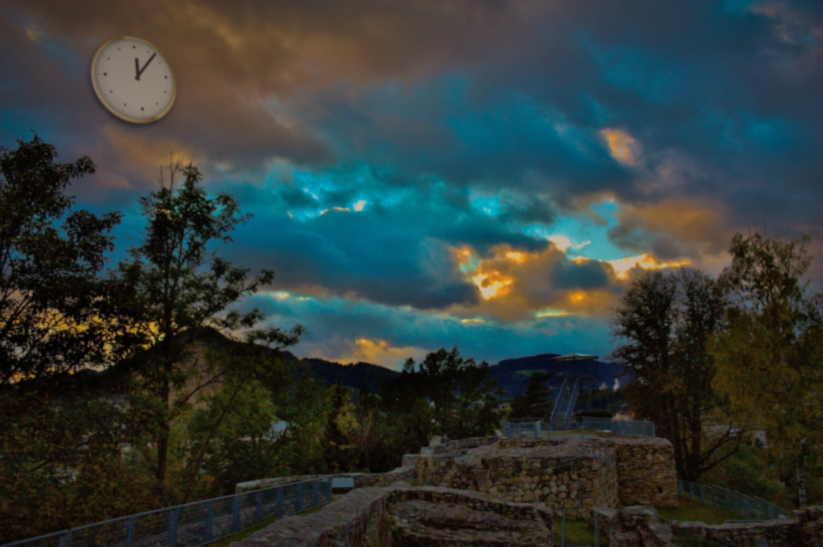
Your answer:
12 h 07 min
